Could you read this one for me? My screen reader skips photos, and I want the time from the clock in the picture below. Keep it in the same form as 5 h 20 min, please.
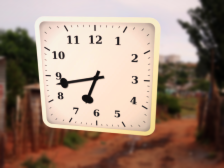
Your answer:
6 h 43 min
